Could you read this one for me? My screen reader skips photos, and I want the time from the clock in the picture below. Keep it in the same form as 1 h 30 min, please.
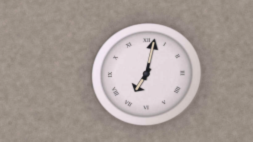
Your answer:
7 h 02 min
